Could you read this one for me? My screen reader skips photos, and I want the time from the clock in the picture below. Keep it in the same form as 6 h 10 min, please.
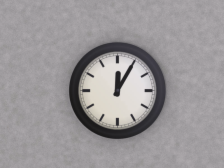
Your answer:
12 h 05 min
